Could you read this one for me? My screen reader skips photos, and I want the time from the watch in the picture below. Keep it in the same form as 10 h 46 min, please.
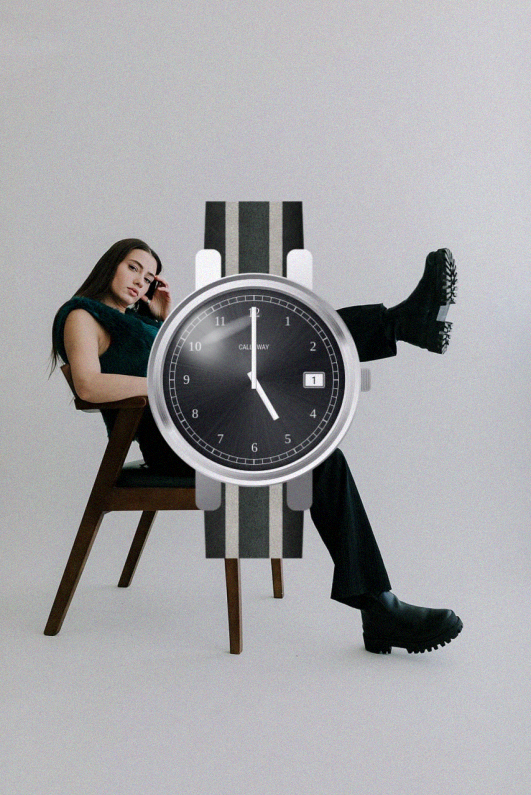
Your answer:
5 h 00 min
